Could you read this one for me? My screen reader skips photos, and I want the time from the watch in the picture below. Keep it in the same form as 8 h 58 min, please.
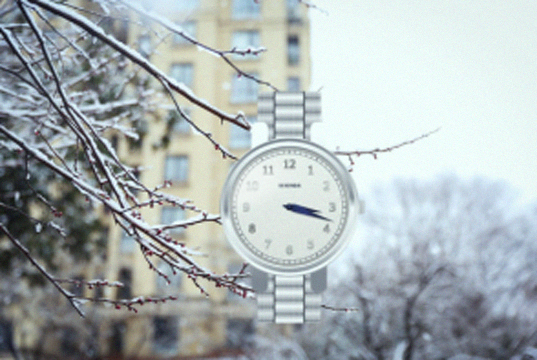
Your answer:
3 h 18 min
